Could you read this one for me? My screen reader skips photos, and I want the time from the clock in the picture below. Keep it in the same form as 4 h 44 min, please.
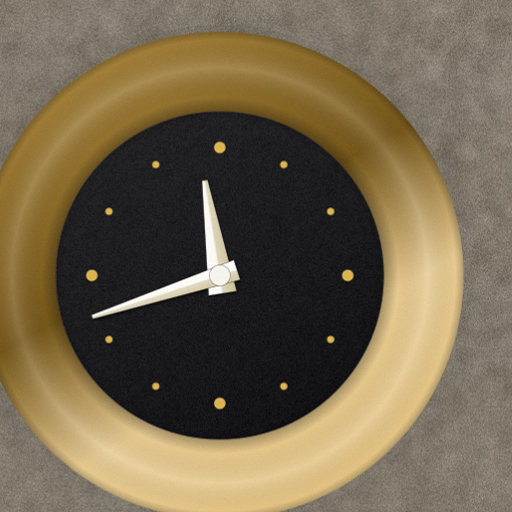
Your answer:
11 h 42 min
